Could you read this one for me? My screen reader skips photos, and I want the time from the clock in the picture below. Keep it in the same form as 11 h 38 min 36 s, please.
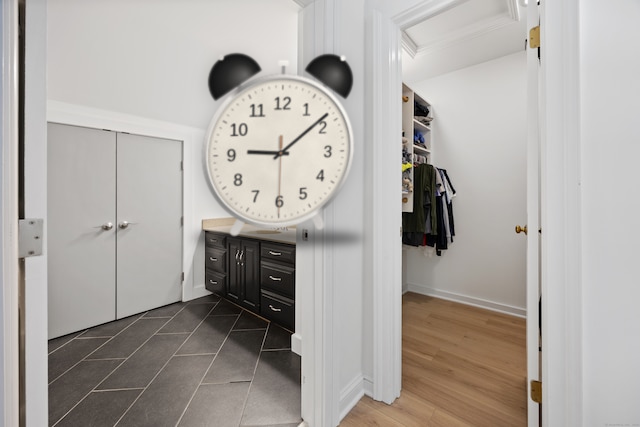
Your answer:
9 h 08 min 30 s
